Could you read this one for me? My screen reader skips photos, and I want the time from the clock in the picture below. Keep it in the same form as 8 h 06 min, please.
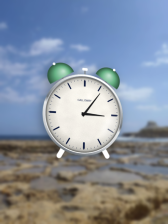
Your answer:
3 h 06 min
